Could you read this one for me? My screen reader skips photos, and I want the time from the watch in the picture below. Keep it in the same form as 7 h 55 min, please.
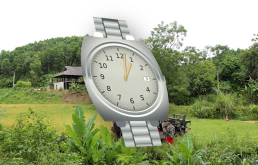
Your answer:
1 h 02 min
